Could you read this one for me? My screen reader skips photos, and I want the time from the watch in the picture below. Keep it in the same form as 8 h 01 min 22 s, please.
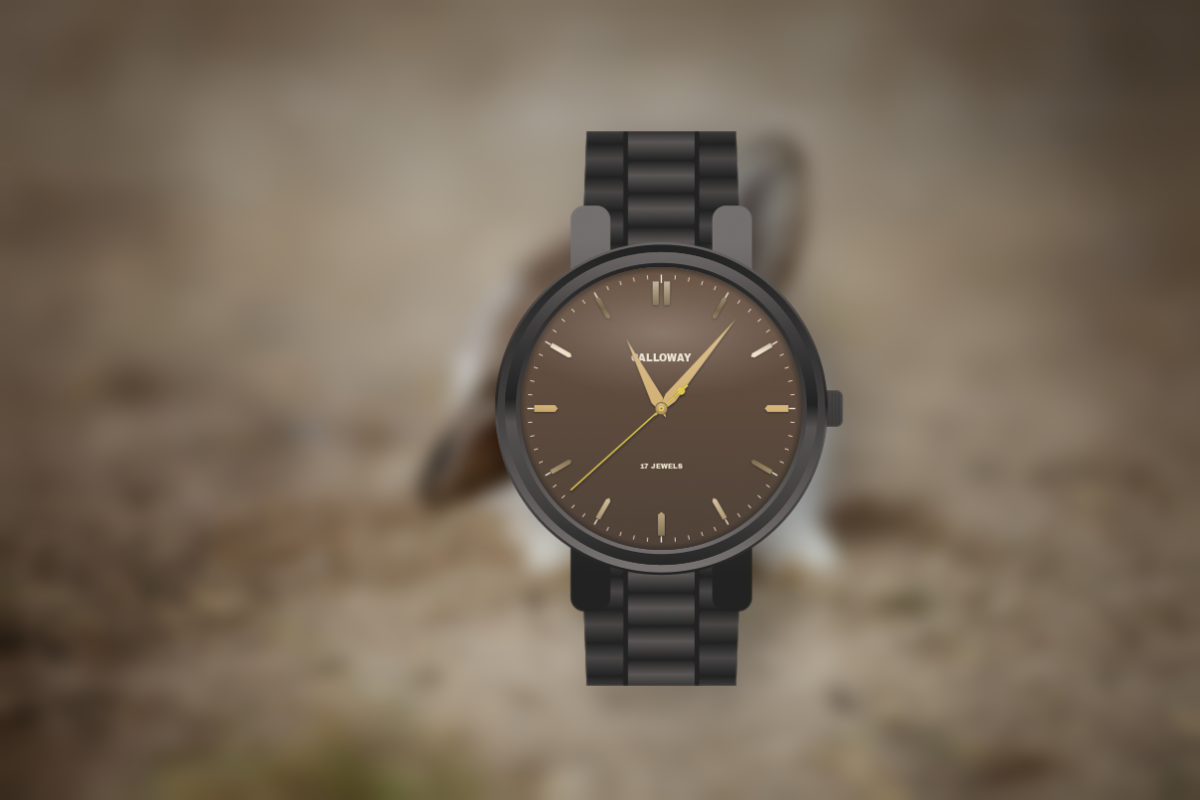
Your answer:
11 h 06 min 38 s
